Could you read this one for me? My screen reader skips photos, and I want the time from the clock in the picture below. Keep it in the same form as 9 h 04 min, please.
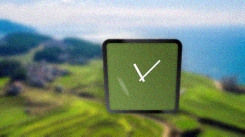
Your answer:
11 h 07 min
